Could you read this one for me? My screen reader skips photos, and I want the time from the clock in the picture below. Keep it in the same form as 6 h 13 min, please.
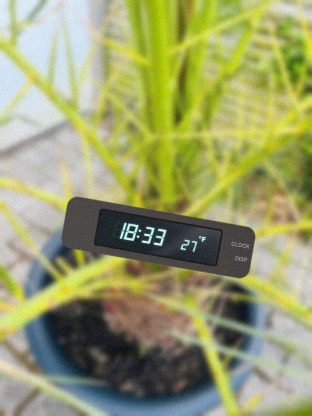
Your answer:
18 h 33 min
